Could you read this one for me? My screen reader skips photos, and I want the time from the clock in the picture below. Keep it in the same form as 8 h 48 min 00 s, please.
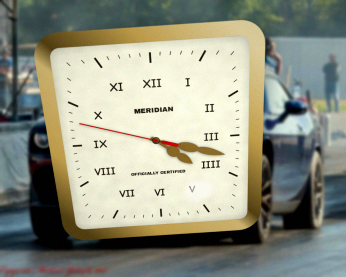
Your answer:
4 h 17 min 48 s
